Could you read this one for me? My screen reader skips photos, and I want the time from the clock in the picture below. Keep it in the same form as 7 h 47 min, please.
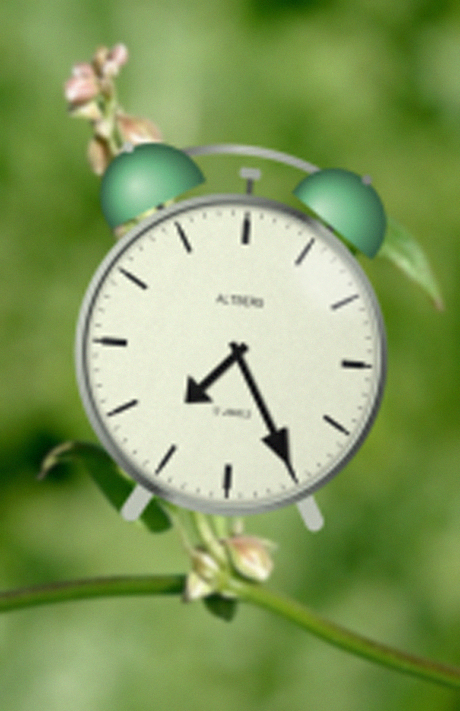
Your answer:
7 h 25 min
